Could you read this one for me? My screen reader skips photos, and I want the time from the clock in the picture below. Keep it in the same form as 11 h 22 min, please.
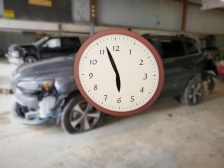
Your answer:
5 h 57 min
